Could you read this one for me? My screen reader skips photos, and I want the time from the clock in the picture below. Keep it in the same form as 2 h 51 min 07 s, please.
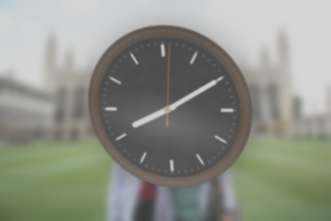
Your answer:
8 h 10 min 01 s
